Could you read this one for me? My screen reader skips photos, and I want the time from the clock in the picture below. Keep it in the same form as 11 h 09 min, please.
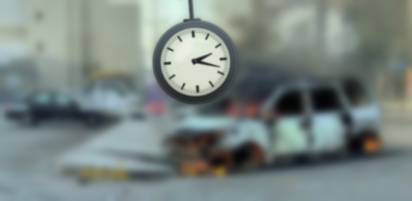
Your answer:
2 h 18 min
